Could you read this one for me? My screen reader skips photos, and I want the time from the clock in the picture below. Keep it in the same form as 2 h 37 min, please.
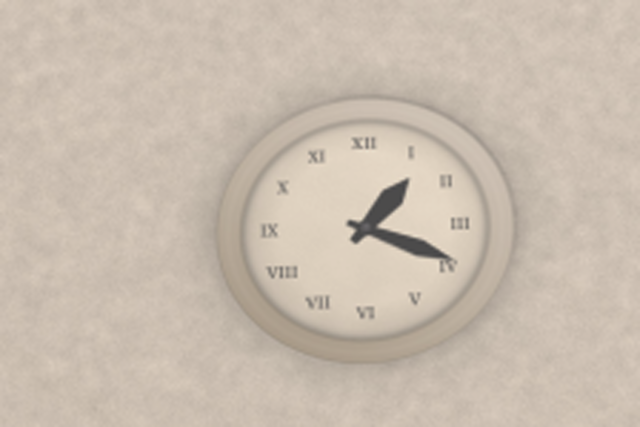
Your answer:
1 h 19 min
